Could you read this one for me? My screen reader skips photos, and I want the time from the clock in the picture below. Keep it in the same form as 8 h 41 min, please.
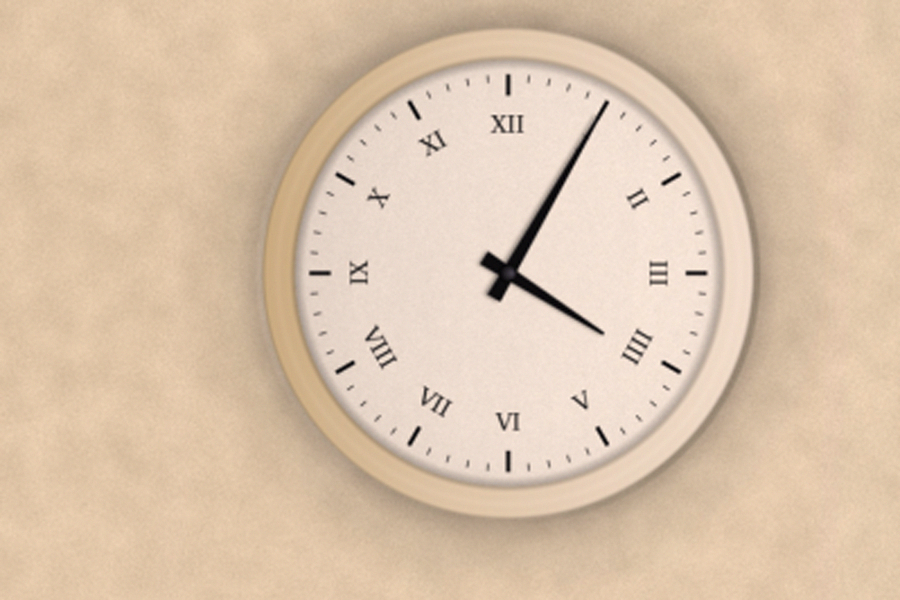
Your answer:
4 h 05 min
